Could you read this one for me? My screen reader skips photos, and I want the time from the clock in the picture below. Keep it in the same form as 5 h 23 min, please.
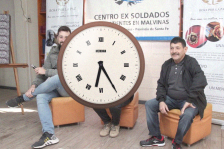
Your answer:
6 h 25 min
